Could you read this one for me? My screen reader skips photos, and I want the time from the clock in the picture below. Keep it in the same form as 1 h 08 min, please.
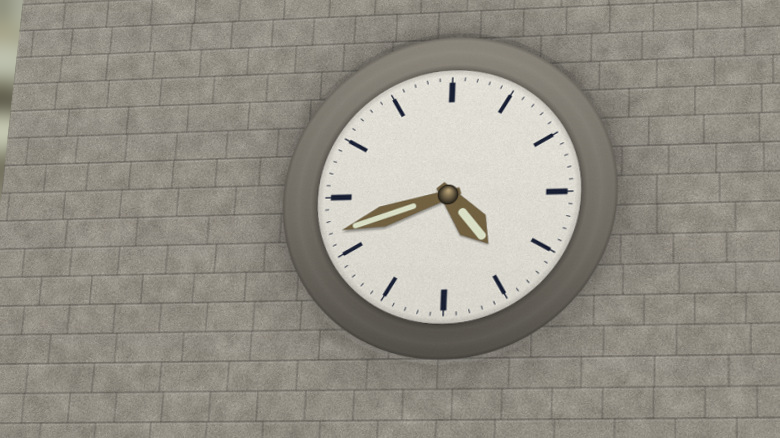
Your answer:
4 h 42 min
